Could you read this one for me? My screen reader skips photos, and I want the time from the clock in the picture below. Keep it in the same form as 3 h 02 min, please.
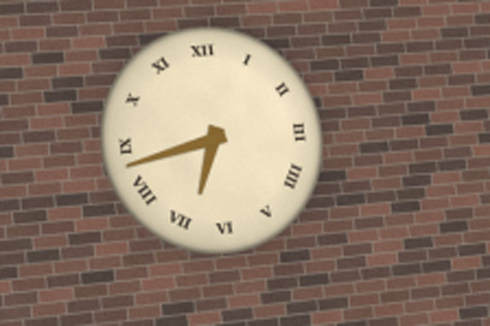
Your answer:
6 h 43 min
